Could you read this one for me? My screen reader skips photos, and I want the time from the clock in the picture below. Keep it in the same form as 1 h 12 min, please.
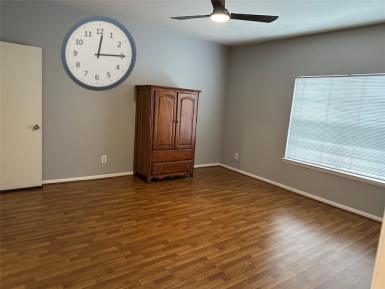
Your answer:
12 h 15 min
